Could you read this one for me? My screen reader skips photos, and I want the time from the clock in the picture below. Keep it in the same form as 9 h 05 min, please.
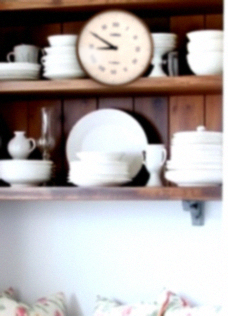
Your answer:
8 h 50 min
